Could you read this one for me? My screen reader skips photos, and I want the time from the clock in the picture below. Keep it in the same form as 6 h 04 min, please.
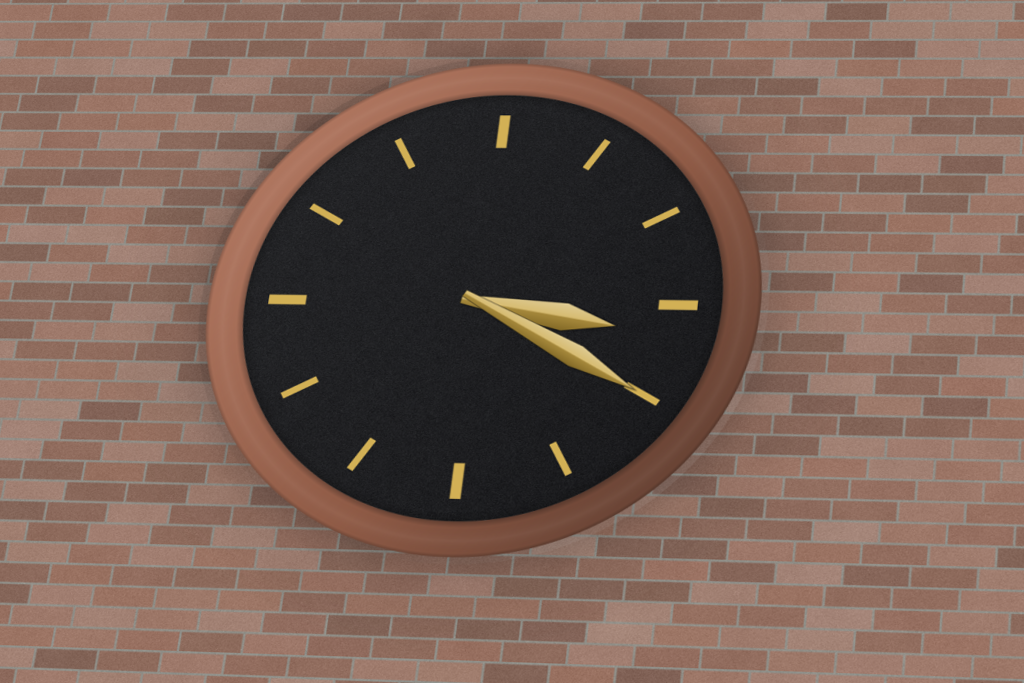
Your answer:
3 h 20 min
